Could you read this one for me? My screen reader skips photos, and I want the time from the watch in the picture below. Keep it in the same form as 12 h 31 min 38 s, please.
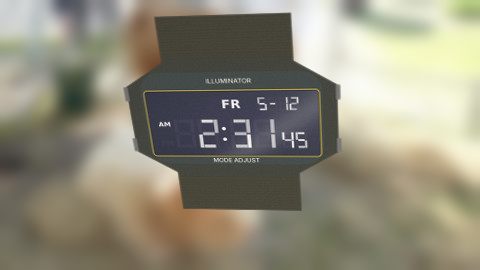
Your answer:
2 h 31 min 45 s
